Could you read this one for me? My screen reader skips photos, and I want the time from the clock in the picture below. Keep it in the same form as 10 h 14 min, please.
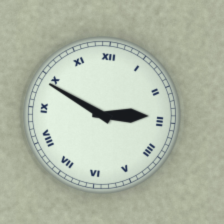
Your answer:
2 h 49 min
